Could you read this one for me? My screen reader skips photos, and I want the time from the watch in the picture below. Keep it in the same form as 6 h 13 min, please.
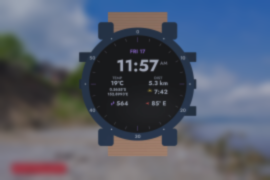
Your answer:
11 h 57 min
